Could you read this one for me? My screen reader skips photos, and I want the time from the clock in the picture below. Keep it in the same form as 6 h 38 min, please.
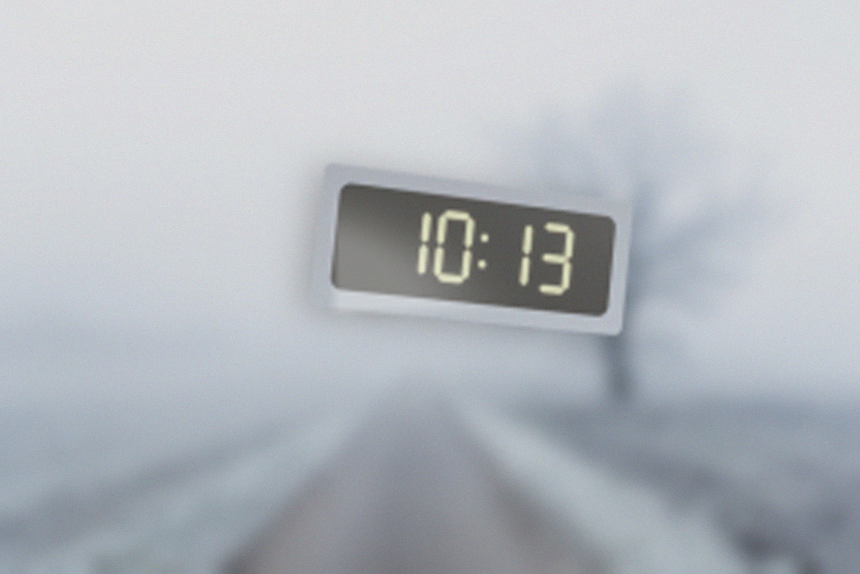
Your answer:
10 h 13 min
